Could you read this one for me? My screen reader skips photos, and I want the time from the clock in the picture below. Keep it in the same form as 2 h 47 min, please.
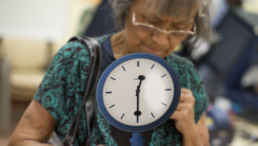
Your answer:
12 h 30 min
